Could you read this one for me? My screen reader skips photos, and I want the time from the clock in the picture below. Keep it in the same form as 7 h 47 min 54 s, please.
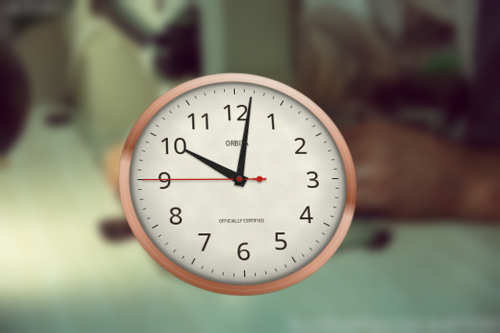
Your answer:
10 h 01 min 45 s
